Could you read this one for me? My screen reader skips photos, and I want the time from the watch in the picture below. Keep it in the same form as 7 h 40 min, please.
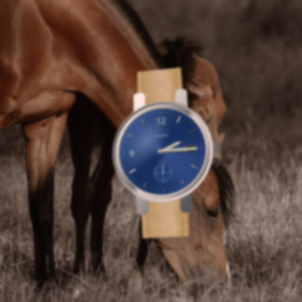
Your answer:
2 h 15 min
